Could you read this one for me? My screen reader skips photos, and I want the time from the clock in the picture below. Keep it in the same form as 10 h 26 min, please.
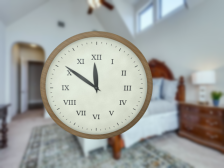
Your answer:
11 h 51 min
